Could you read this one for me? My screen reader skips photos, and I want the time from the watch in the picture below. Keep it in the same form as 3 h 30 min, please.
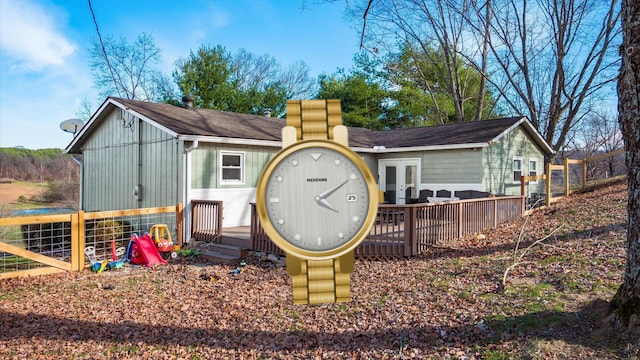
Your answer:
4 h 10 min
